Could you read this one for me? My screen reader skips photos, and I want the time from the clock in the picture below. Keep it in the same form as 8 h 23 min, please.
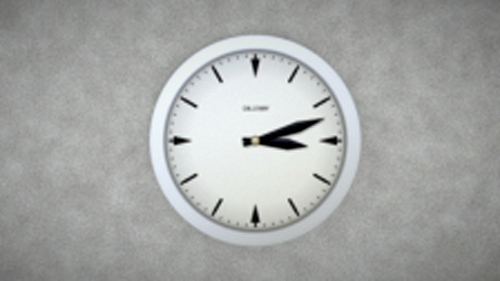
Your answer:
3 h 12 min
